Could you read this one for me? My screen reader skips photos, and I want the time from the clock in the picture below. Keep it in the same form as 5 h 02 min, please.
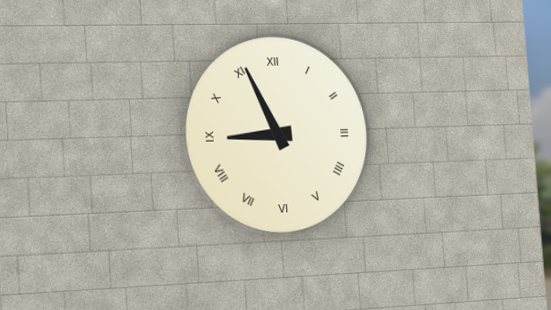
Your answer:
8 h 56 min
